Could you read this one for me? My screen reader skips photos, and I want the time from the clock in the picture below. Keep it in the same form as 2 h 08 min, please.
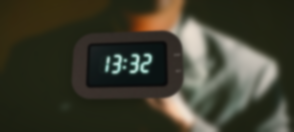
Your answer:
13 h 32 min
